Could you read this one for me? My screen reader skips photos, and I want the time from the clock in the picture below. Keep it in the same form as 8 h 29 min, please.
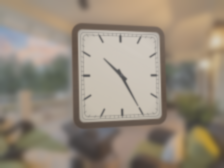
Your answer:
10 h 25 min
